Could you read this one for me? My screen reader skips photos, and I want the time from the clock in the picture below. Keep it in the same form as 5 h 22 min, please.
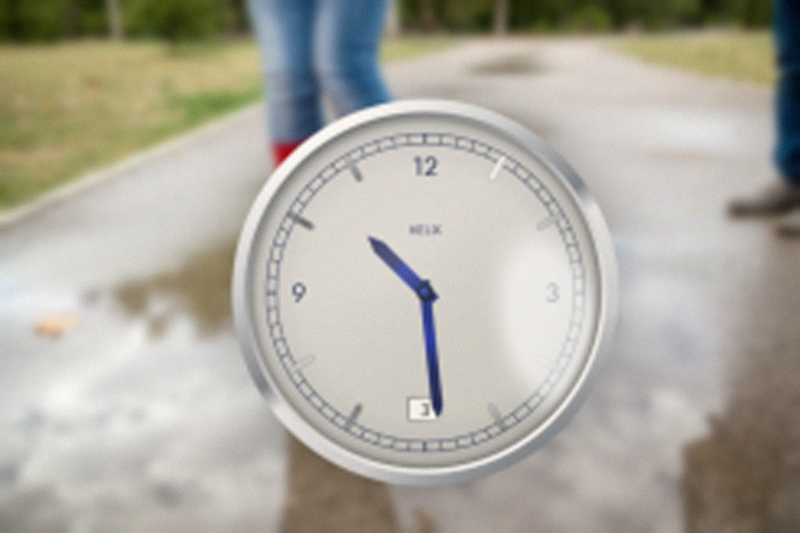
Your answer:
10 h 29 min
